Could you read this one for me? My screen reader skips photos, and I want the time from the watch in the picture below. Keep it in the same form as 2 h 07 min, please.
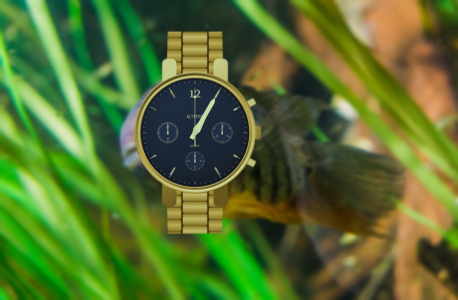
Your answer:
1 h 05 min
